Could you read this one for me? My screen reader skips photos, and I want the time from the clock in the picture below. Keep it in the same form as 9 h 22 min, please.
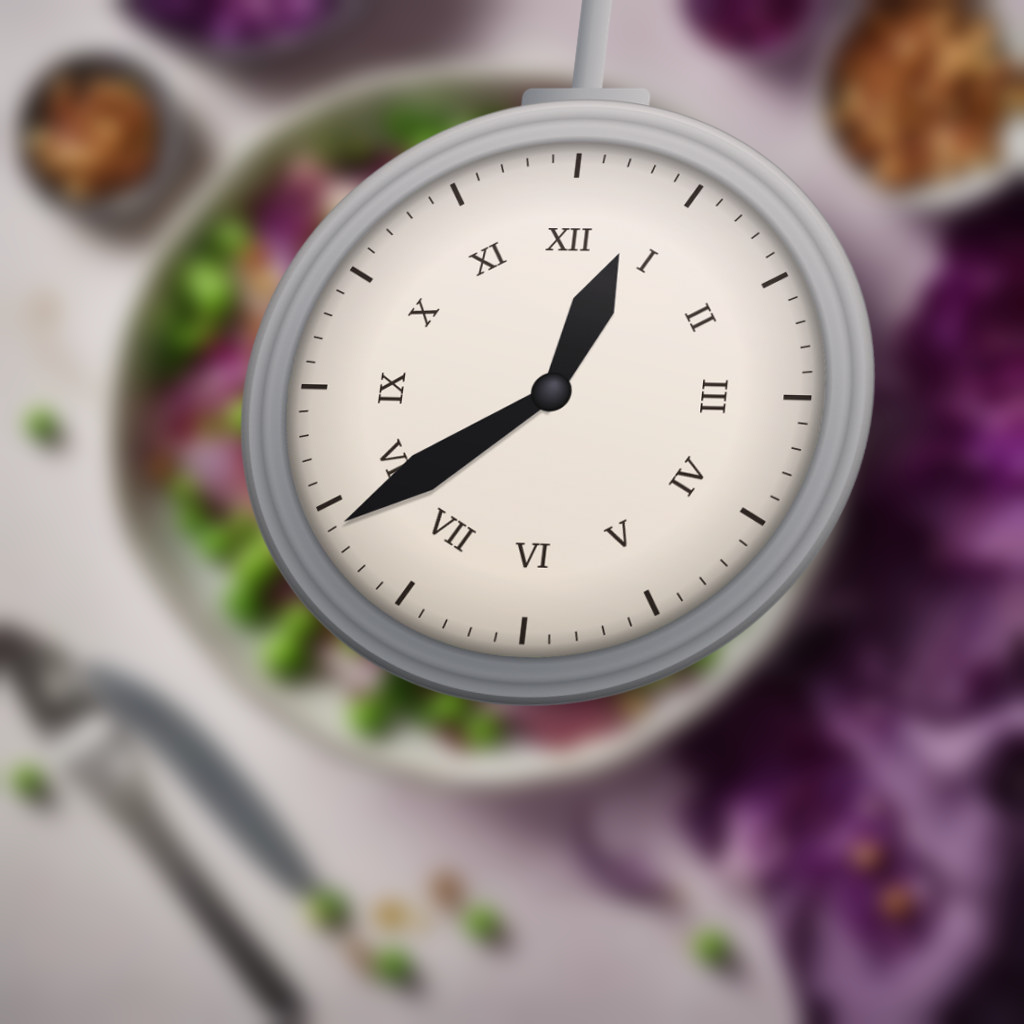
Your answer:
12 h 39 min
